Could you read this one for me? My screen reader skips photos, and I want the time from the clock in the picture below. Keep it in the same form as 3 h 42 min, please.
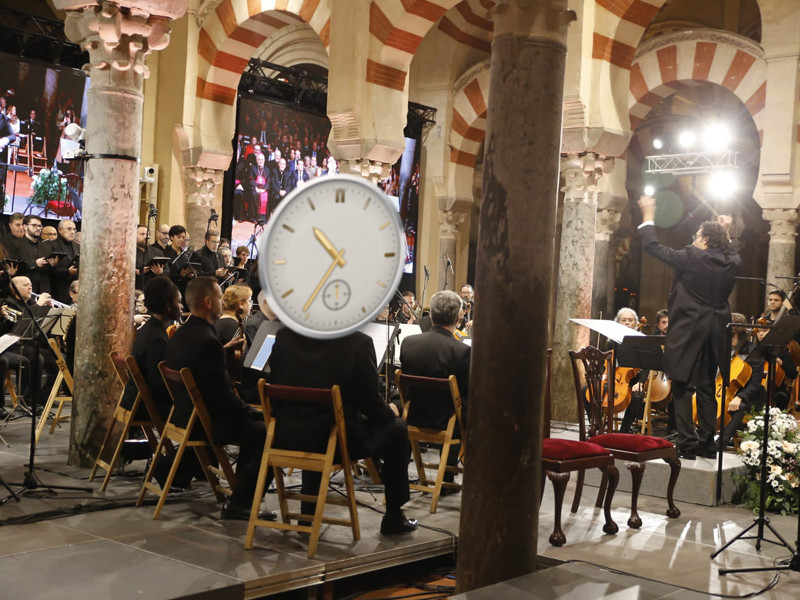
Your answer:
10 h 36 min
